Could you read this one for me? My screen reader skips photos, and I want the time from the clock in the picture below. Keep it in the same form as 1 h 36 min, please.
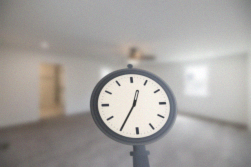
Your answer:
12 h 35 min
